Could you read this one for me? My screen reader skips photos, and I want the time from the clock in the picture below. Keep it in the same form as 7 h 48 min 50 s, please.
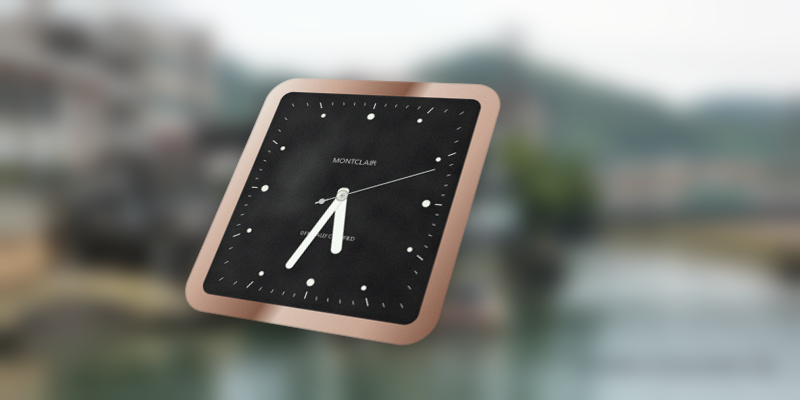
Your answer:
5 h 33 min 11 s
